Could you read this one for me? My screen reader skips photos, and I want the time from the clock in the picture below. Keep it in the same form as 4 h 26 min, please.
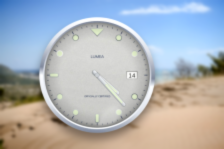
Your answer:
4 h 23 min
